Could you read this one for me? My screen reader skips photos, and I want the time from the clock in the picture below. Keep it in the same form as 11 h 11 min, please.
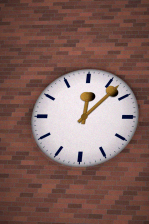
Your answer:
12 h 07 min
